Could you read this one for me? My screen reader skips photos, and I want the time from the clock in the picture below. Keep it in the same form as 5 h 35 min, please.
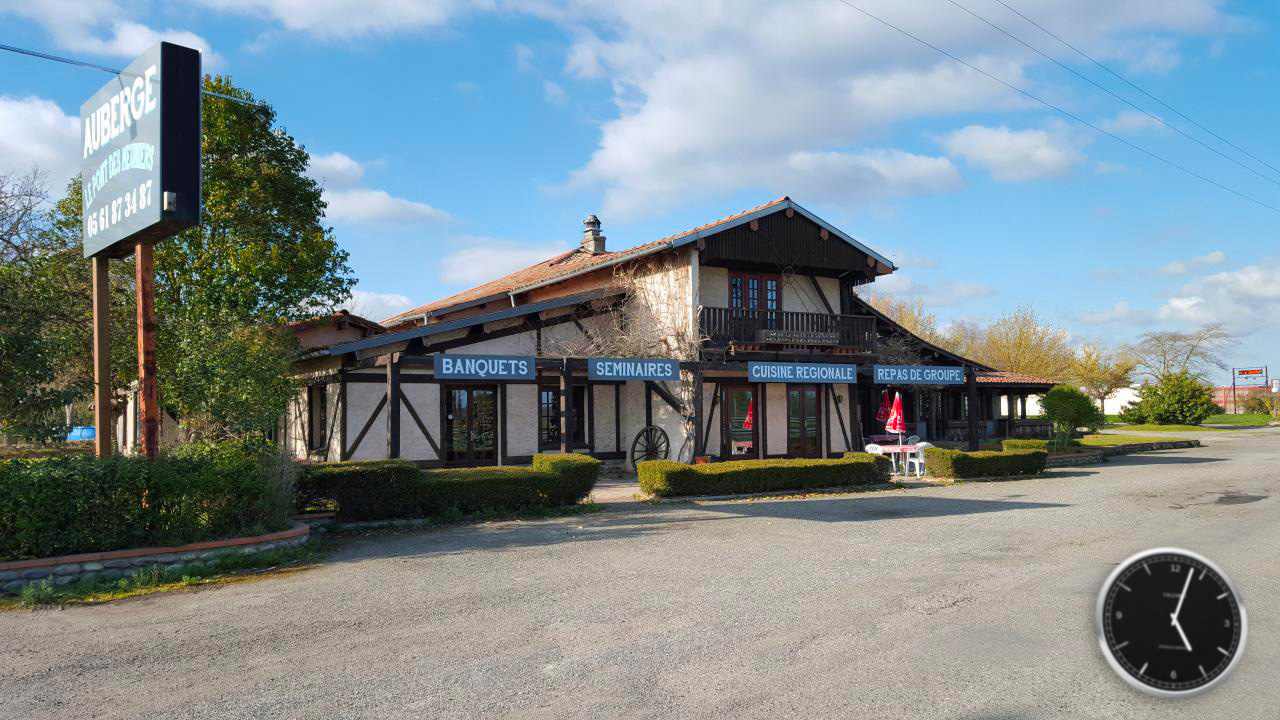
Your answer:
5 h 03 min
